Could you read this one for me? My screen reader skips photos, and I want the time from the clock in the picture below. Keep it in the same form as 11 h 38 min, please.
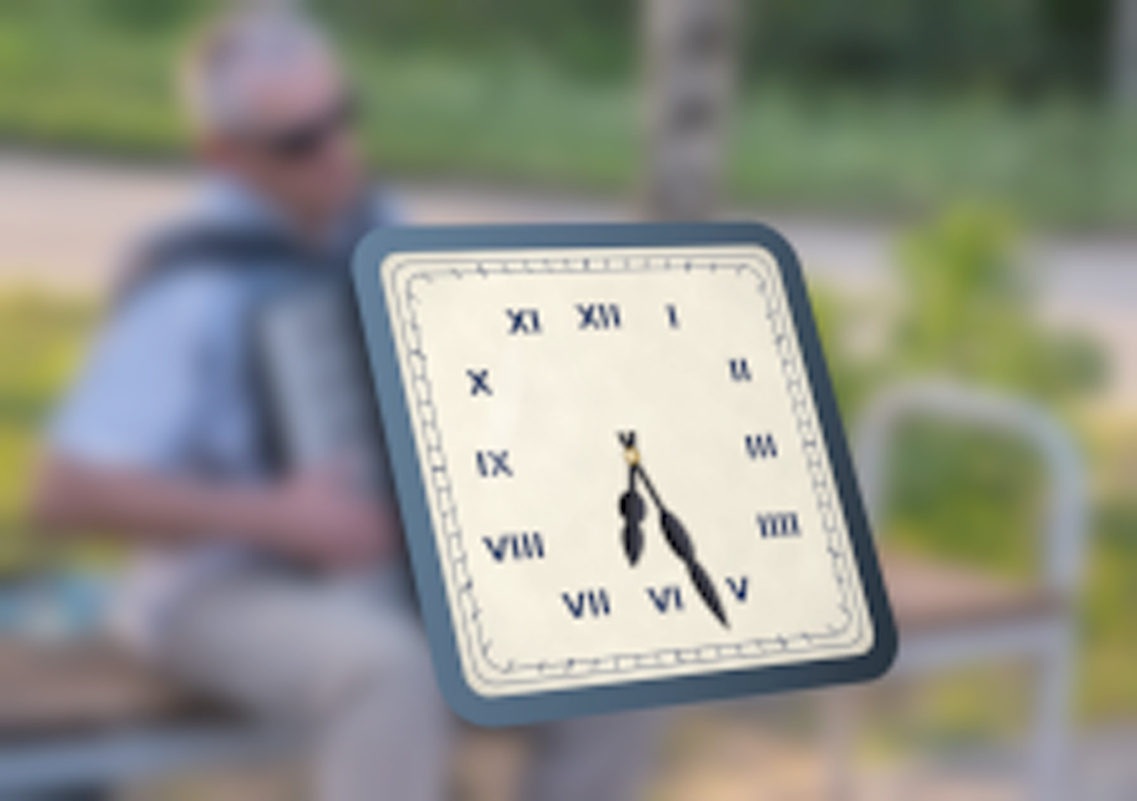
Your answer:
6 h 27 min
